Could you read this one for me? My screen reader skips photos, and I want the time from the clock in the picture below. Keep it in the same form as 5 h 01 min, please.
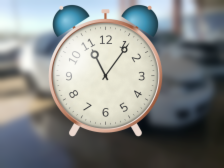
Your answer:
11 h 06 min
